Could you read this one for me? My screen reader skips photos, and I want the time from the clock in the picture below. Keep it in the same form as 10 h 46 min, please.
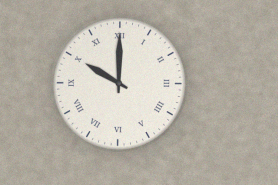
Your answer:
10 h 00 min
